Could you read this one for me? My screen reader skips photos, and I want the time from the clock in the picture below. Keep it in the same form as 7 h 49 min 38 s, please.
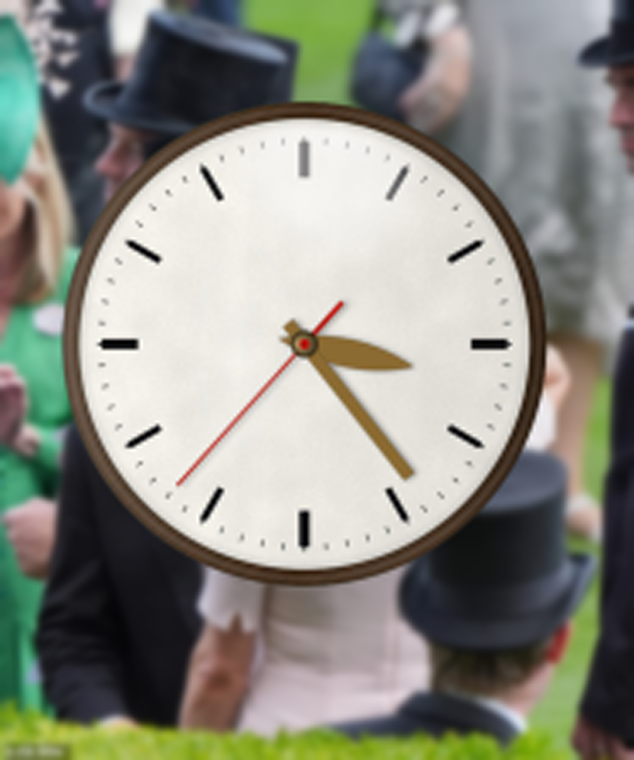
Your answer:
3 h 23 min 37 s
